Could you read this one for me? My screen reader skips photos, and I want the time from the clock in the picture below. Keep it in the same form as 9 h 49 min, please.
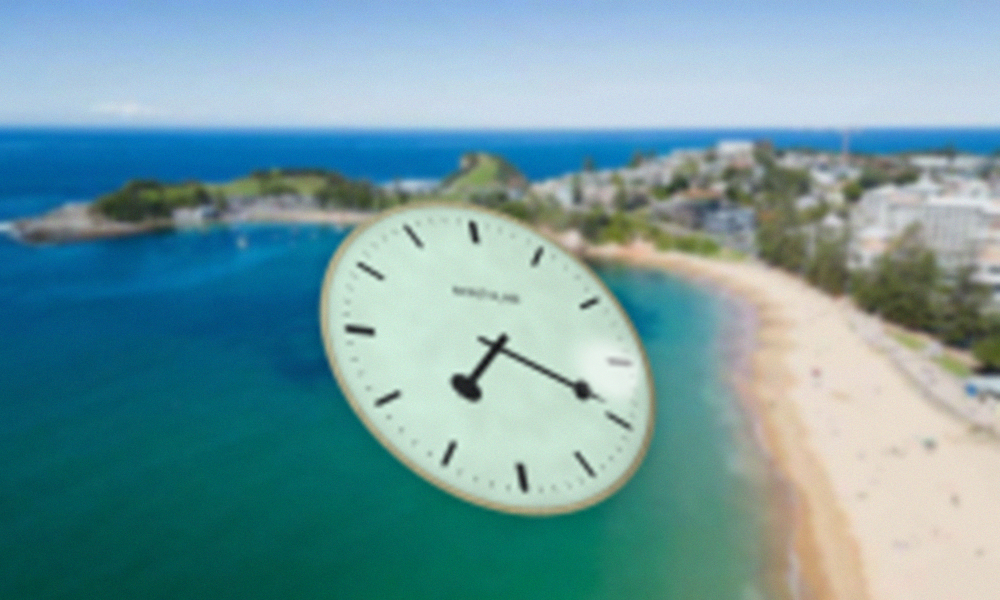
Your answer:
7 h 19 min
